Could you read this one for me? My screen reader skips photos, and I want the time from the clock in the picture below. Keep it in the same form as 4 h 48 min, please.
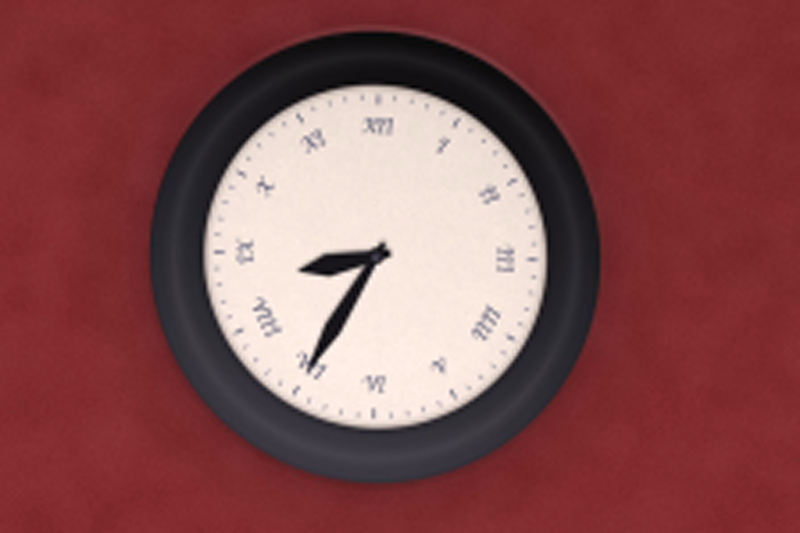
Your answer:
8 h 35 min
